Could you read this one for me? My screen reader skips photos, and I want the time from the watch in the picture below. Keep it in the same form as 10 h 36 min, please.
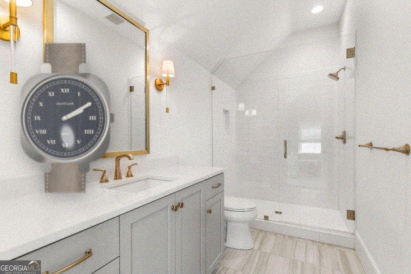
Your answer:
2 h 10 min
